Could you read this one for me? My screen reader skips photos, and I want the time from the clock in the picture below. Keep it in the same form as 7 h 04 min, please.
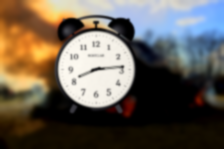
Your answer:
8 h 14 min
